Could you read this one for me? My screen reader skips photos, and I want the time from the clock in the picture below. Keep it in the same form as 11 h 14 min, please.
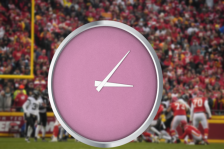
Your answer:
3 h 07 min
